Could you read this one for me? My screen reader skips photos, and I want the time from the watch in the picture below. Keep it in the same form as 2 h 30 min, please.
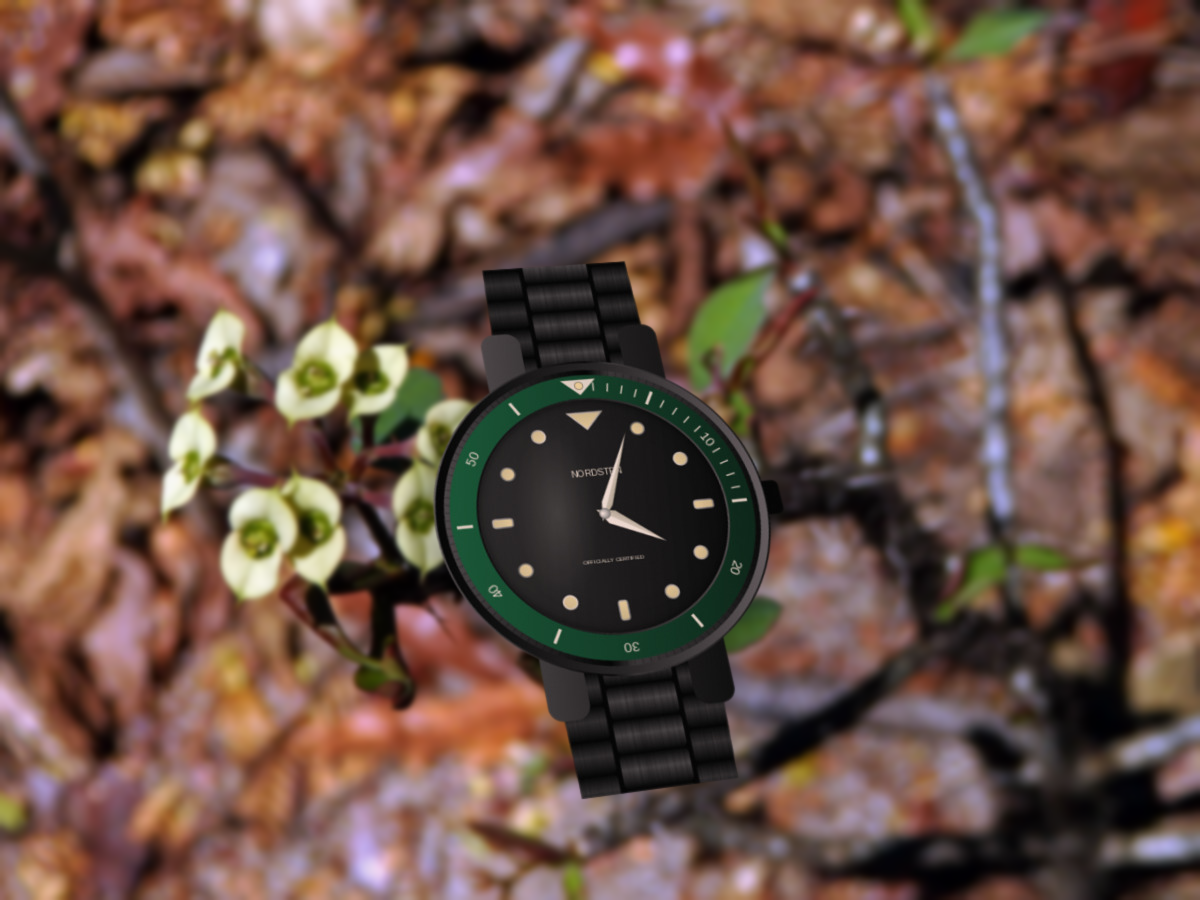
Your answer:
4 h 04 min
